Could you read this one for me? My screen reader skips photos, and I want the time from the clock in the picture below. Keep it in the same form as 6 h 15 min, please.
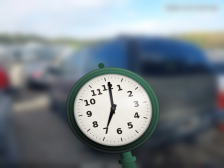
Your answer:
7 h 01 min
